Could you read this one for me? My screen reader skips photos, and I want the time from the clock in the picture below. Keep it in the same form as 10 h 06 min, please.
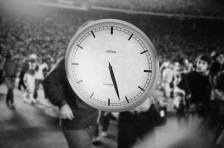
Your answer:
5 h 27 min
